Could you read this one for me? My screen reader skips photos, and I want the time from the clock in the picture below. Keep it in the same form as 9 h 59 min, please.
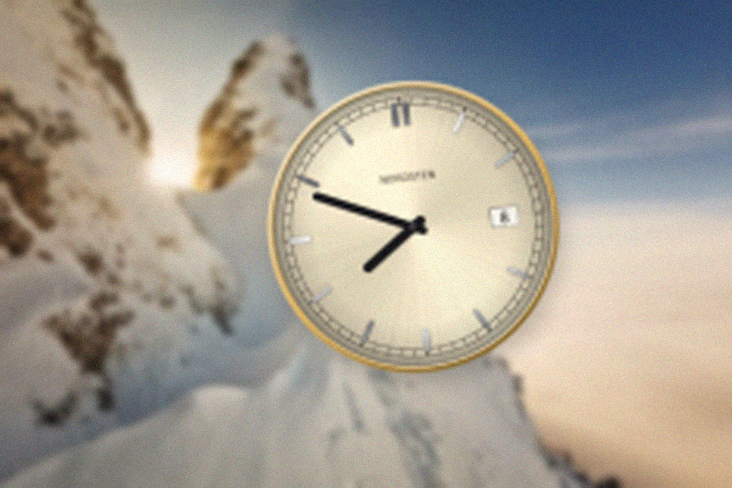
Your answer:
7 h 49 min
